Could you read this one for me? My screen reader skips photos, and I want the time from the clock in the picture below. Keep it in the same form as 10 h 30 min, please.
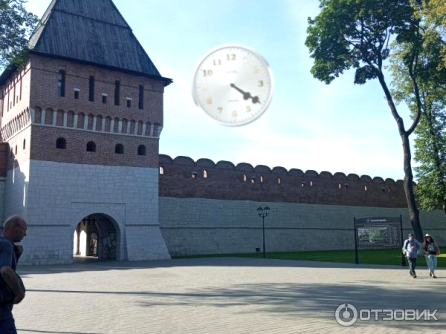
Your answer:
4 h 21 min
